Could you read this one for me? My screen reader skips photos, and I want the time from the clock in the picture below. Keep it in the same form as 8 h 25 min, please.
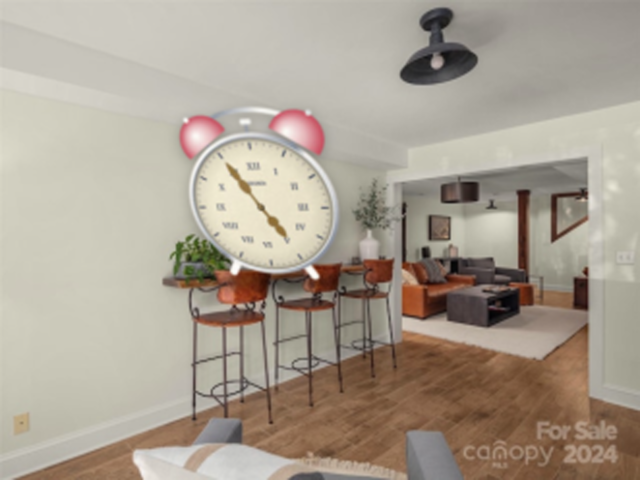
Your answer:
4 h 55 min
